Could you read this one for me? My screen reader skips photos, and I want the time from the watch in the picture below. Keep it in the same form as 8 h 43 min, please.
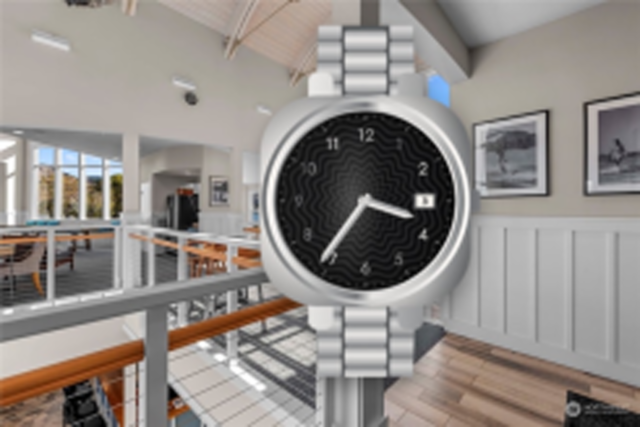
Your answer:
3 h 36 min
